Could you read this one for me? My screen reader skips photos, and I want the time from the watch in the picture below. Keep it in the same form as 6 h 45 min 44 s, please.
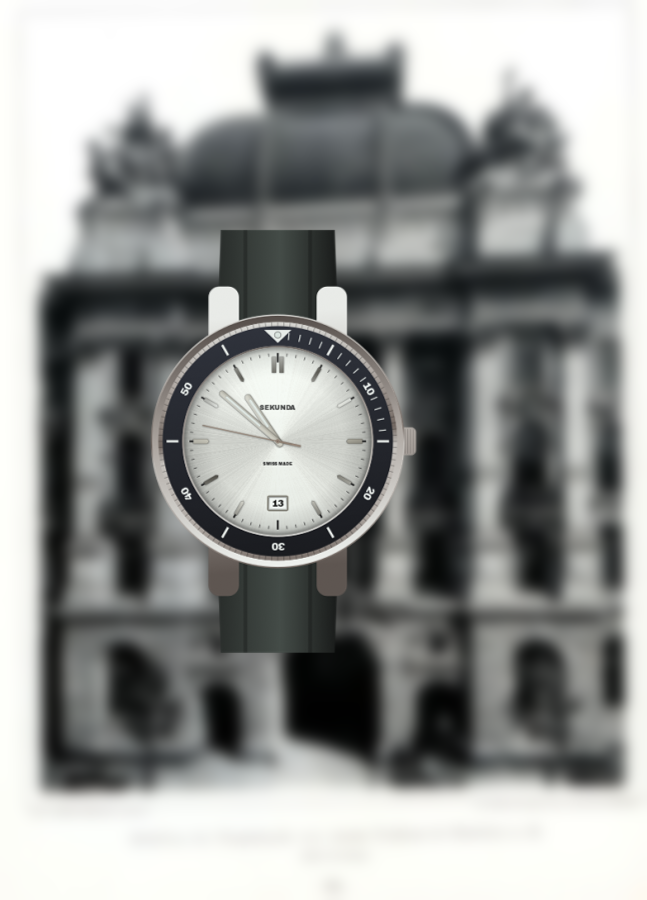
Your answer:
10 h 51 min 47 s
